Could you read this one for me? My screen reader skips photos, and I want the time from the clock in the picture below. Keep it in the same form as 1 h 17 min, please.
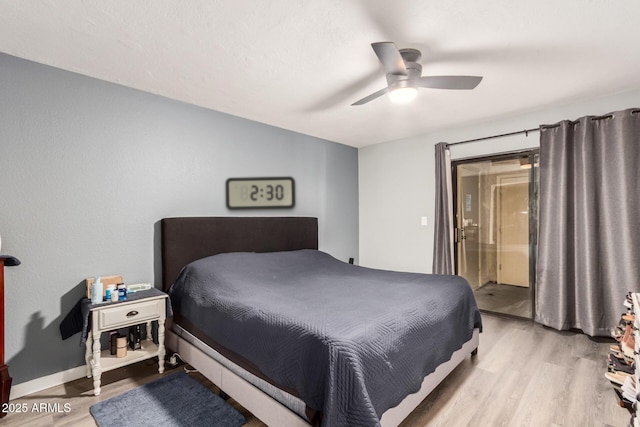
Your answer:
2 h 30 min
